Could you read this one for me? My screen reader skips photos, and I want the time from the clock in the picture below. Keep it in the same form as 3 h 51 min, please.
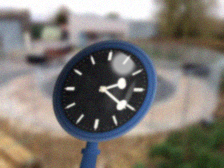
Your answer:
2 h 21 min
